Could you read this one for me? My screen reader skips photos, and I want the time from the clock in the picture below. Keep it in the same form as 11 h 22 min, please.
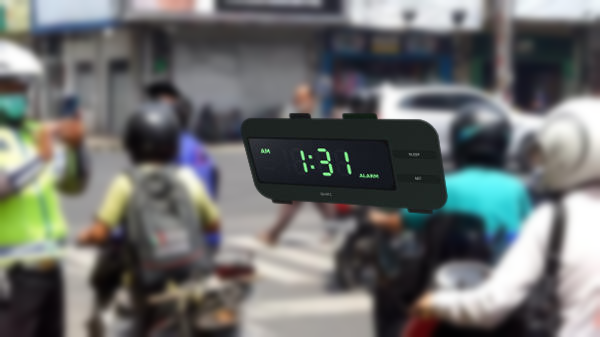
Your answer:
1 h 31 min
